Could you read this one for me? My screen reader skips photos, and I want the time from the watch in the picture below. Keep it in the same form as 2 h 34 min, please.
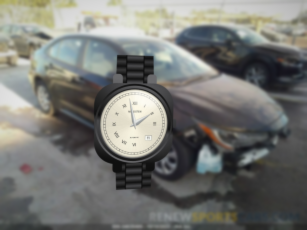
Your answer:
1 h 58 min
